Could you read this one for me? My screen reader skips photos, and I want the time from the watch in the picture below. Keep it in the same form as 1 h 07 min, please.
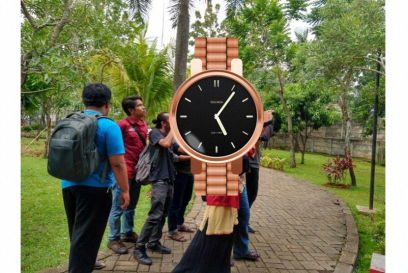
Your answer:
5 h 06 min
